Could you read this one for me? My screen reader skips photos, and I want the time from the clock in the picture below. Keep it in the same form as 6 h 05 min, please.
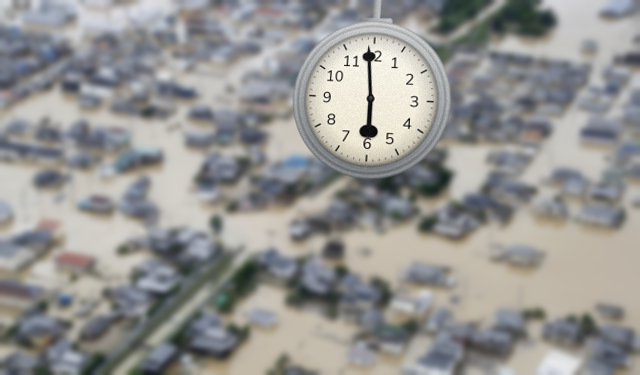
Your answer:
5 h 59 min
